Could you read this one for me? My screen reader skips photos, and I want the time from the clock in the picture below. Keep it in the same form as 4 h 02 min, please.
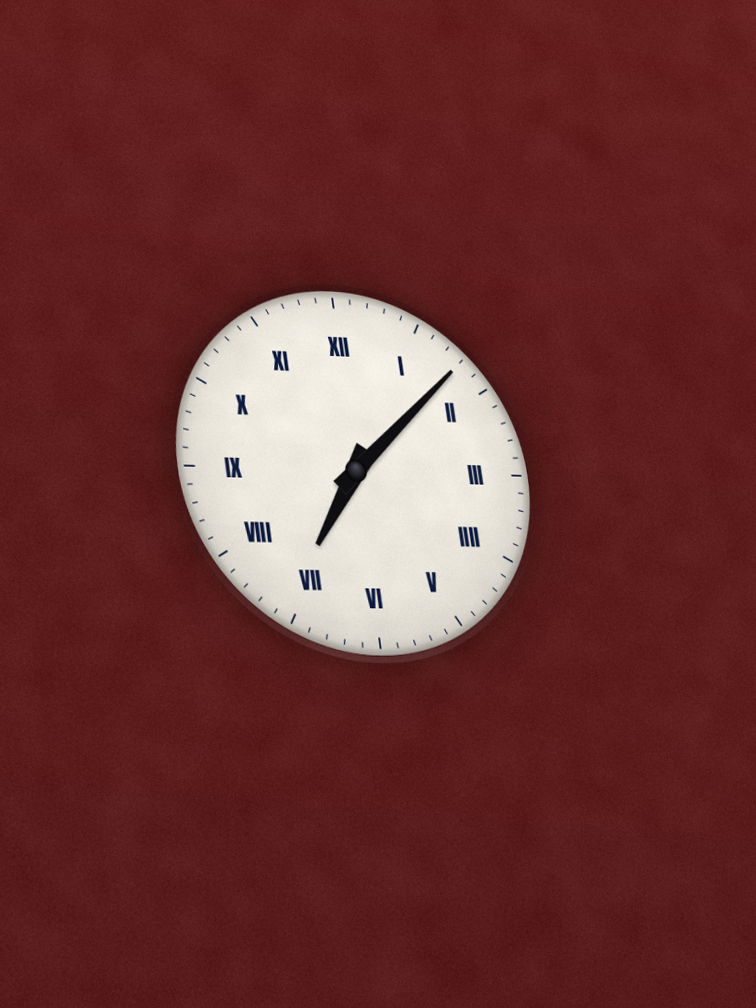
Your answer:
7 h 08 min
